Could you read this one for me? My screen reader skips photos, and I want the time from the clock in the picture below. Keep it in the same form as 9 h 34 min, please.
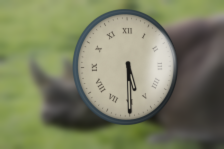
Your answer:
5 h 30 min
